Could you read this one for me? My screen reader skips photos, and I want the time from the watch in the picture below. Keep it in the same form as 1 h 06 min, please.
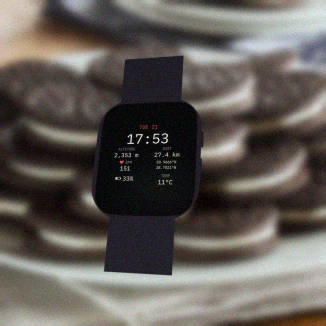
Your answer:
17 h 53 min
